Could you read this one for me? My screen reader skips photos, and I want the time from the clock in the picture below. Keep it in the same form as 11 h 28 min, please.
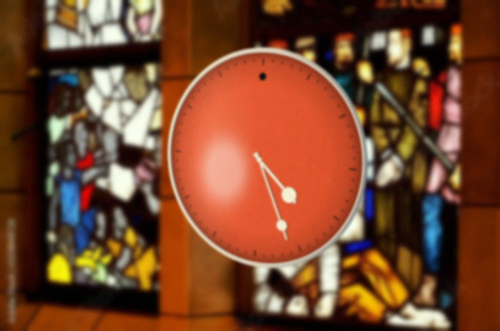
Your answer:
4 h 26 min
